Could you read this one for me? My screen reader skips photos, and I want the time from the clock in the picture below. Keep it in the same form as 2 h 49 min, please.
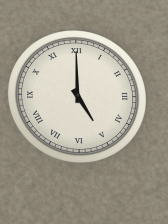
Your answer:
5 h 00 min
